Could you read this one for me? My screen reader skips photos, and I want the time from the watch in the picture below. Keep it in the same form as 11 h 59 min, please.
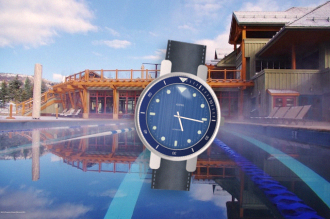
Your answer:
5 h 16 min
